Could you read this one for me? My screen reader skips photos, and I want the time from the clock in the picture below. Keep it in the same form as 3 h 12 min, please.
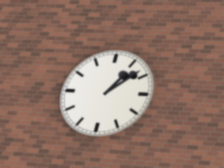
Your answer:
1 h 08 min
